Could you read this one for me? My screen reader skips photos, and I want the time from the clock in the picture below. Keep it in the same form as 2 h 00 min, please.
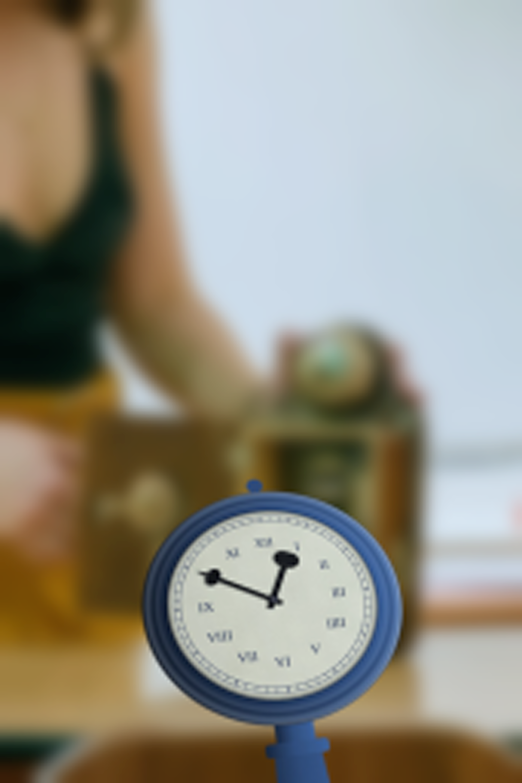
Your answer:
12 h 50 min
